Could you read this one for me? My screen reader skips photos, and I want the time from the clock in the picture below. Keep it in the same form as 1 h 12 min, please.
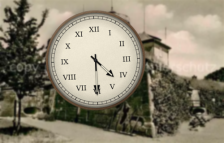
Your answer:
4 h 30 min
